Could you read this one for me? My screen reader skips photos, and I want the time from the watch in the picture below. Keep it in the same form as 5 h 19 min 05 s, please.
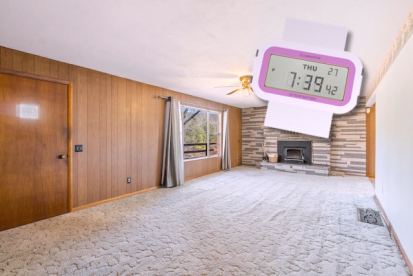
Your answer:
7 h 39 min 42 s
